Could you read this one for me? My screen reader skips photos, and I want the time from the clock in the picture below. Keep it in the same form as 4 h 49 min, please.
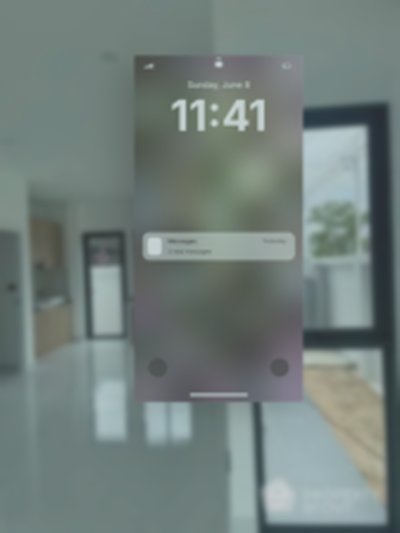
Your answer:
11 h 41 min
